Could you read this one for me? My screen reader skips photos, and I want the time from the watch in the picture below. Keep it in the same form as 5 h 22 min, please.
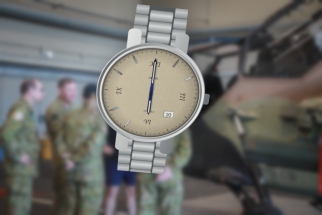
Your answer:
6 h 00 min
